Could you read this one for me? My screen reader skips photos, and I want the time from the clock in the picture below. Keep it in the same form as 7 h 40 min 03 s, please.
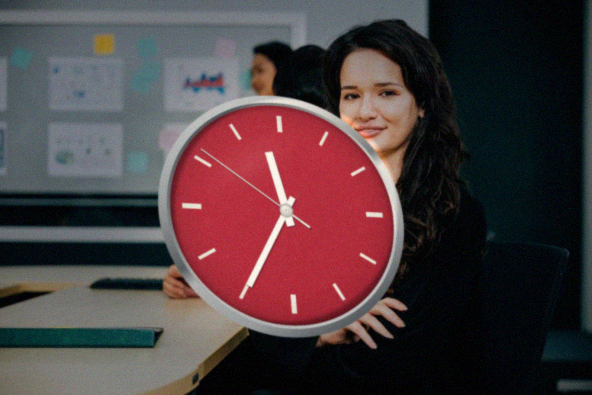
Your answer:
11 h 34 min 51 s
